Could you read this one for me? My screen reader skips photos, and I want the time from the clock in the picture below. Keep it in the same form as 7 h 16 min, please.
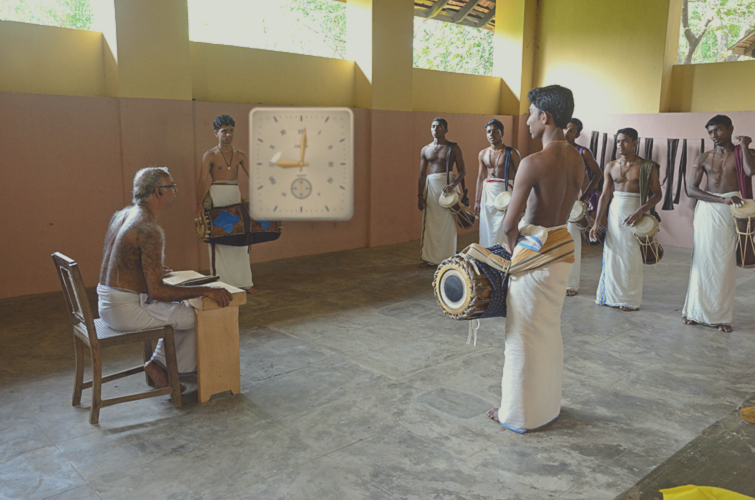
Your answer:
9 h 01 min
